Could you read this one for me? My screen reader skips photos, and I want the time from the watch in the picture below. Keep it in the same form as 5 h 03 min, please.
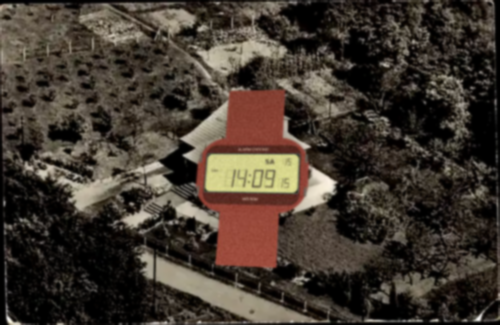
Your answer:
14 h 09 min
